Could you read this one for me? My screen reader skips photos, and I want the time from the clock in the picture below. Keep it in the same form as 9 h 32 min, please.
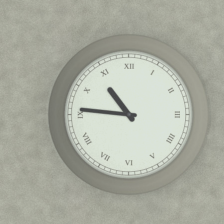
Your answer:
10 h 46 min
